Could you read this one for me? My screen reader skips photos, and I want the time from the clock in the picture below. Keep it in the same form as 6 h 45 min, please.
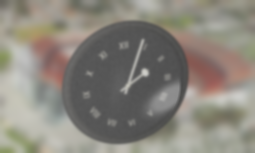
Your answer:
2 h 04 min
